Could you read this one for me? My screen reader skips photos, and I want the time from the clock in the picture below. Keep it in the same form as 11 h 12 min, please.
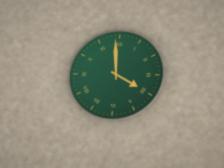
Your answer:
3 h 59 min
